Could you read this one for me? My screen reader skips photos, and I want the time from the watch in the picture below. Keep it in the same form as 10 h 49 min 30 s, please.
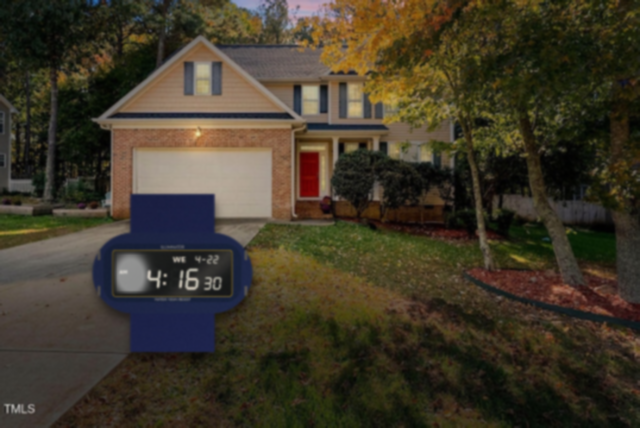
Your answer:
4 h 16 min 30 s
